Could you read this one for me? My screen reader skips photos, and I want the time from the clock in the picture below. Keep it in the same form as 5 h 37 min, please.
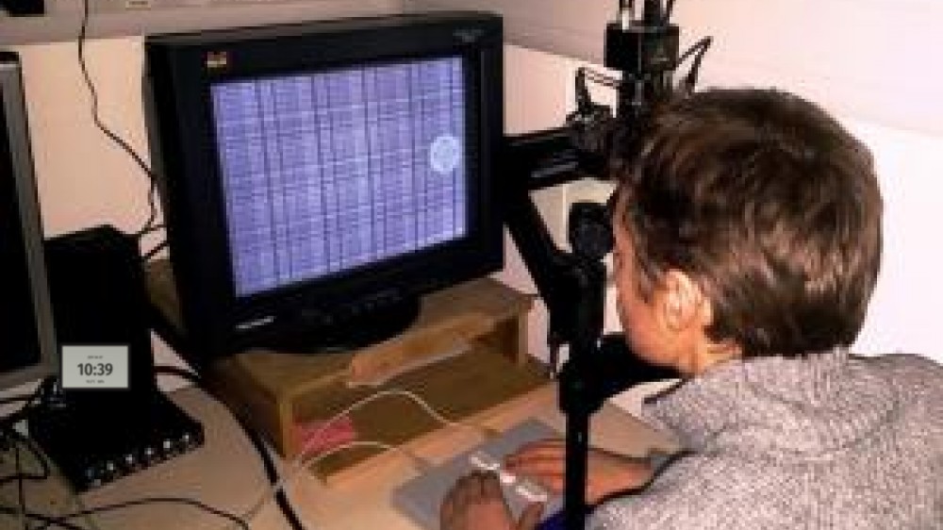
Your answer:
10 h 39 min
